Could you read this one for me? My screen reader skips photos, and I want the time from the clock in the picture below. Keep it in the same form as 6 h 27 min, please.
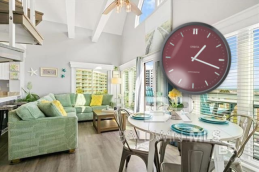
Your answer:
1 h 18 min
